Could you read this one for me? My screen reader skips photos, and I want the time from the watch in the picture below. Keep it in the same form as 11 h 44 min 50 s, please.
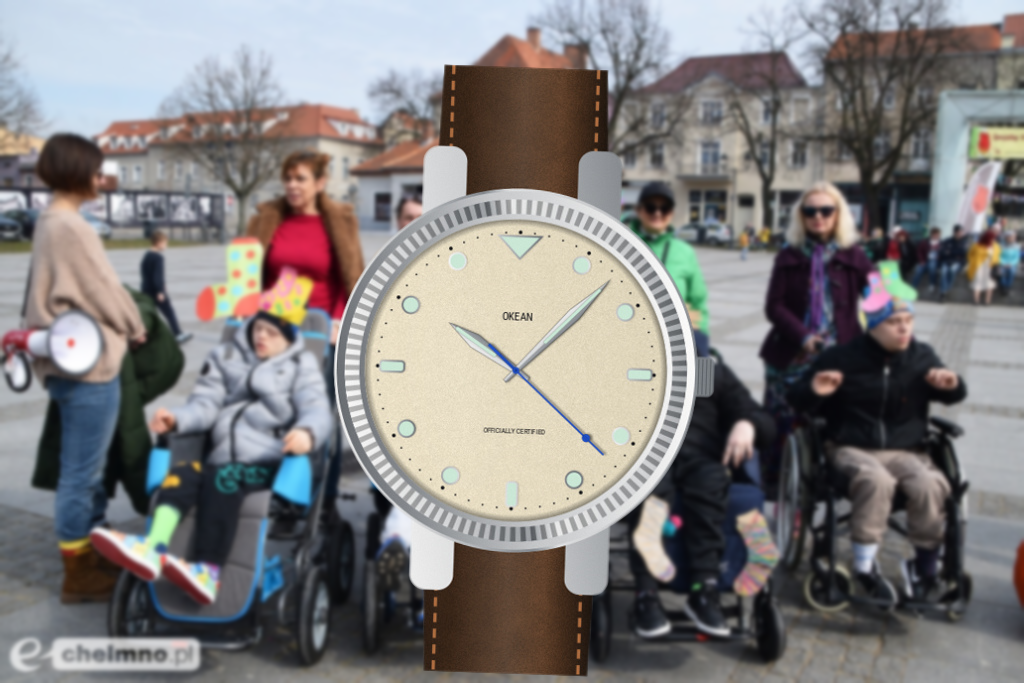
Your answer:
10 h 07 min 22 s
